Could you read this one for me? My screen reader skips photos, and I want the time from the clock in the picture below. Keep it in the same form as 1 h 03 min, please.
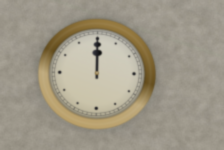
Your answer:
12 h 00 min
